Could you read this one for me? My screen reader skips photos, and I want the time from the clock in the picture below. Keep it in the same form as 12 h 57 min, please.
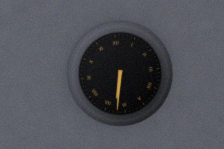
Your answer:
6 h 32 min
